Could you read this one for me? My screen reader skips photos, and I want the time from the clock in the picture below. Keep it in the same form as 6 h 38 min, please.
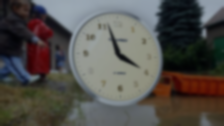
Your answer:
3 h 57 min
